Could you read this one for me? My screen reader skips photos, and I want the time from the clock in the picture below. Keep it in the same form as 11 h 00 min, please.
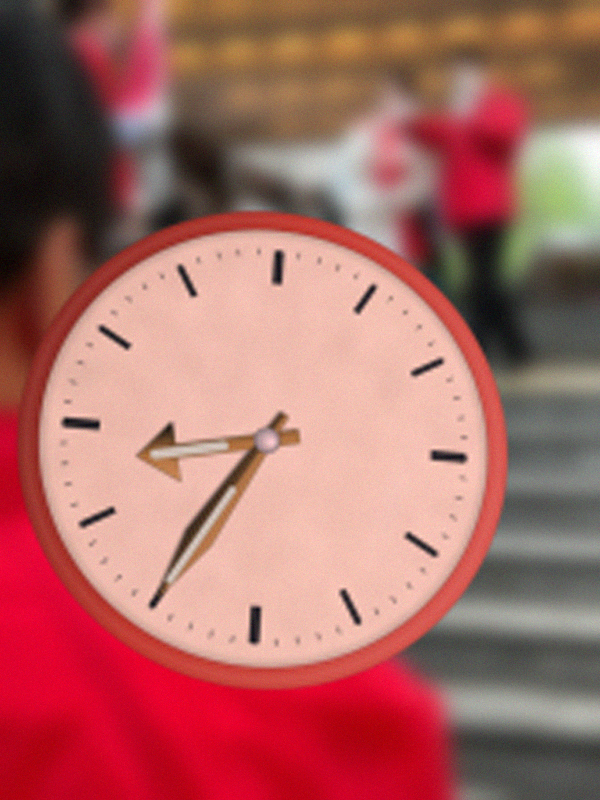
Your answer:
8 h 35 min
